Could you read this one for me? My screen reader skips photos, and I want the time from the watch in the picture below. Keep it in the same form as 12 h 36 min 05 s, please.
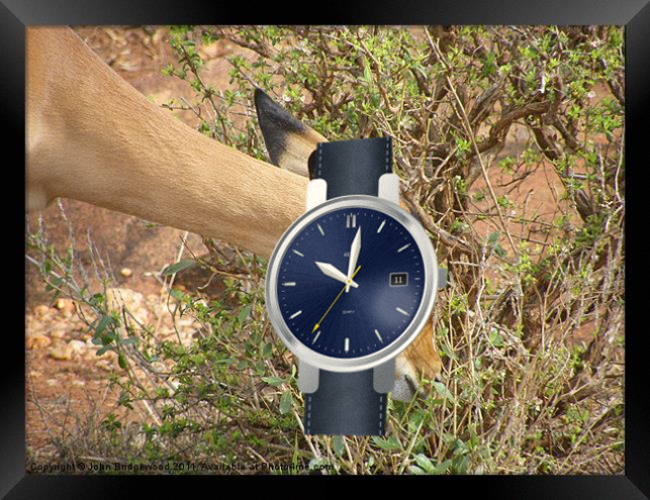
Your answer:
10 h 01 min 36 s
